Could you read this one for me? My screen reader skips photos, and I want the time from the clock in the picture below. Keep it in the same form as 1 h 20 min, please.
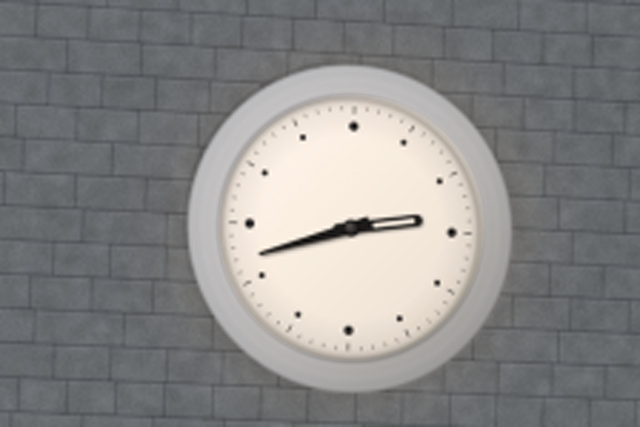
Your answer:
2 h 42 min
